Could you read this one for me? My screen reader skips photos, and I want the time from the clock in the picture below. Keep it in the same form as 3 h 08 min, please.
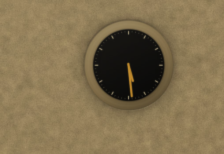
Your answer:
5 h 29 min
